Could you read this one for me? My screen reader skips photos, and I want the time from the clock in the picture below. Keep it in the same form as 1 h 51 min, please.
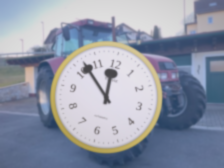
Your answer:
11 h 52 min
